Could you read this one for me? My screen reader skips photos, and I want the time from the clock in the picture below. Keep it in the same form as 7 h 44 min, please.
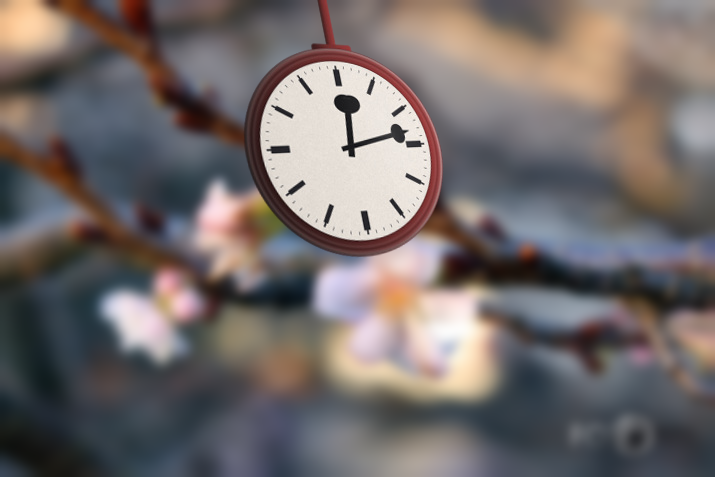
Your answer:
12 h 13 min
